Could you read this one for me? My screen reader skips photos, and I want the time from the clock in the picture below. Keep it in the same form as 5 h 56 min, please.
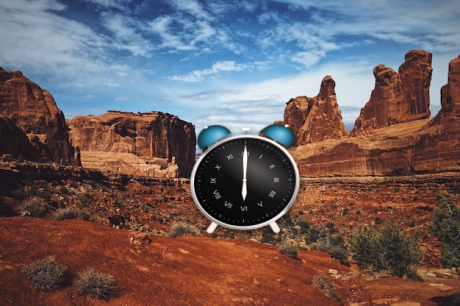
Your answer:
6 h 00 min
